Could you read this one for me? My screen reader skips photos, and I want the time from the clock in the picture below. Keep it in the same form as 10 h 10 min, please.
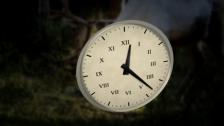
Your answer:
12 h 23 min
